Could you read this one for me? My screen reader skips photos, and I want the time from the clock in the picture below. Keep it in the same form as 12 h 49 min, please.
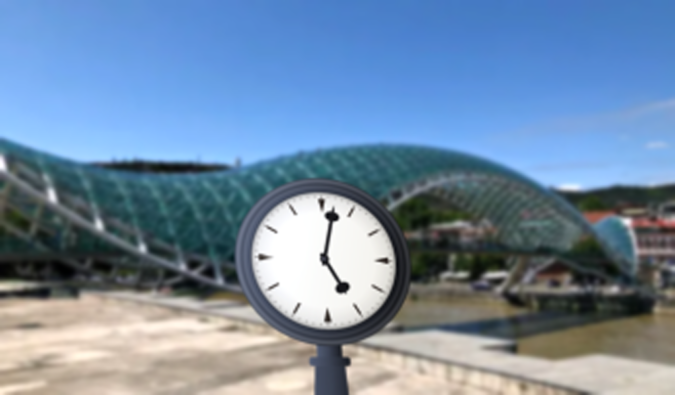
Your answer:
5 h 02 min
